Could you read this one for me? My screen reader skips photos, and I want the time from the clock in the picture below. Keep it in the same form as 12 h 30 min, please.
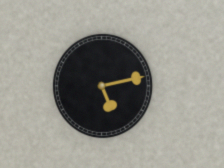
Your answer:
5 h 13 min
